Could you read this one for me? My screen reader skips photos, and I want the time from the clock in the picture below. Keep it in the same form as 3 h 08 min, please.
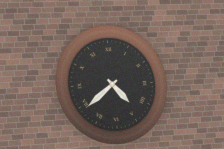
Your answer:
4 h 39 min
